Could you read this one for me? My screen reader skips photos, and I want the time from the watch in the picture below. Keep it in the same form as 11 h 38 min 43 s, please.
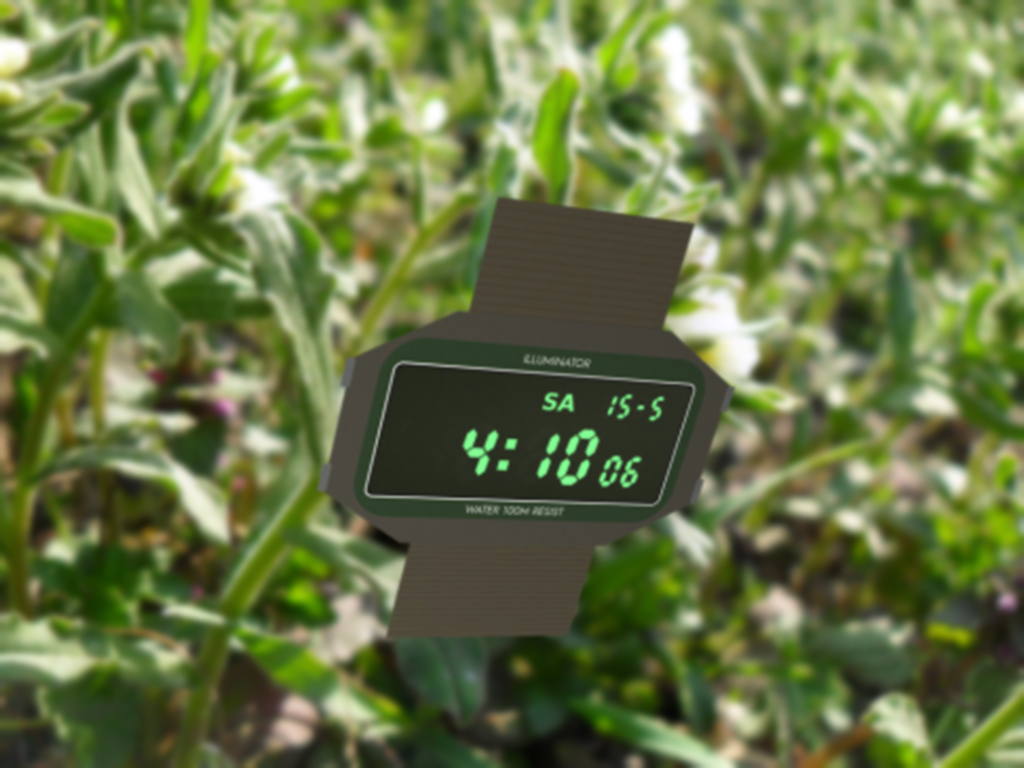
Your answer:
4 h 10 min 06 s
